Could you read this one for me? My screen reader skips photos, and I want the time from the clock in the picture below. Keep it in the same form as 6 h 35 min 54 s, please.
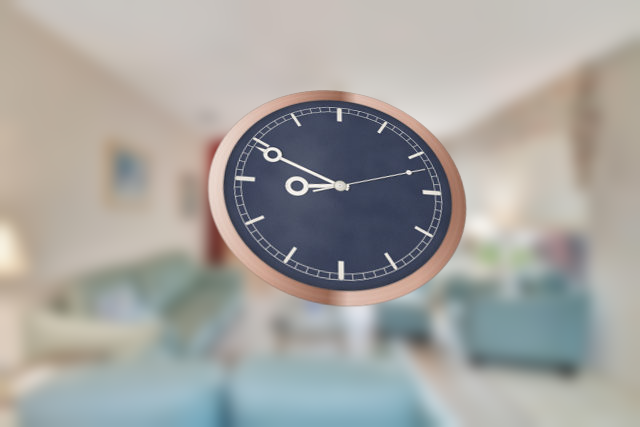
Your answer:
8 h 49 min 12 s
